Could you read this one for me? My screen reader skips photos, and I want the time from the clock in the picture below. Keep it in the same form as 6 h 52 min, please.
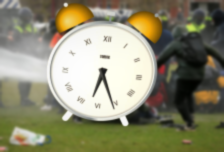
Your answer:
6 h 26 min
